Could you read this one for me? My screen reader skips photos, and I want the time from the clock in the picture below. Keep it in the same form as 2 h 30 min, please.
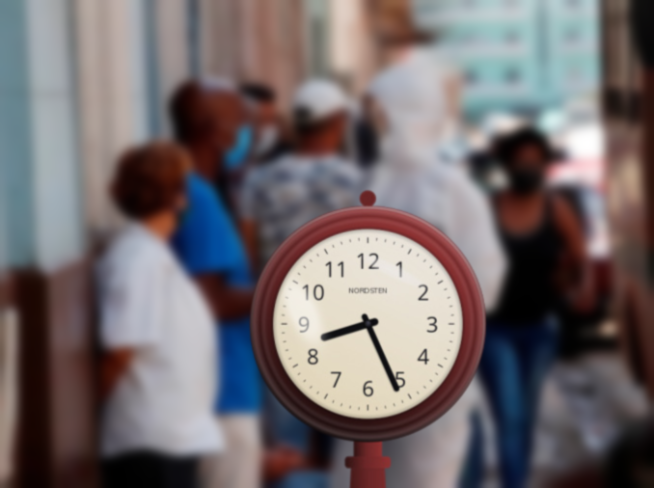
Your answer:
8 h 26 min
